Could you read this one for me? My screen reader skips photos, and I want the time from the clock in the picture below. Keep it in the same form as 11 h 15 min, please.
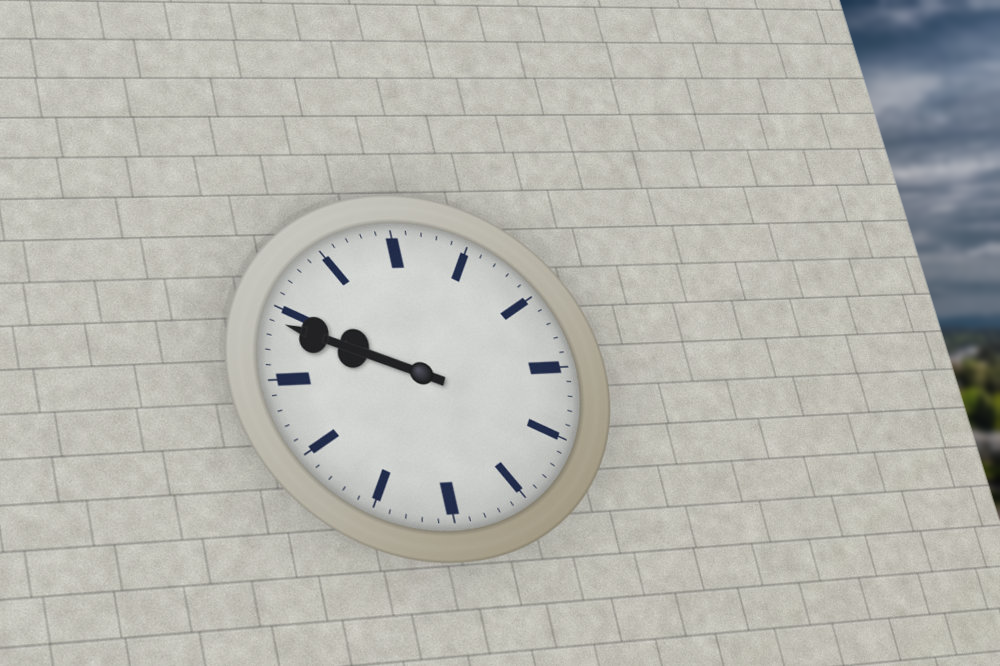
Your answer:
9 h 49 min
